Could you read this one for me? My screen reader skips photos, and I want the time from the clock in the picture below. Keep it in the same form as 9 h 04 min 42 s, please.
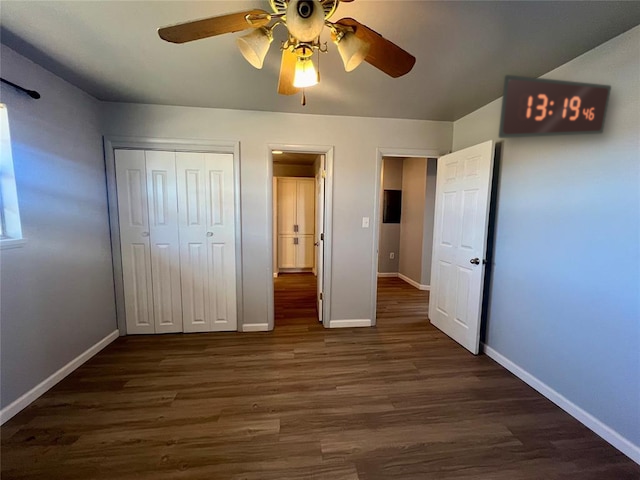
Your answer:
13 h 19 min 46 s
